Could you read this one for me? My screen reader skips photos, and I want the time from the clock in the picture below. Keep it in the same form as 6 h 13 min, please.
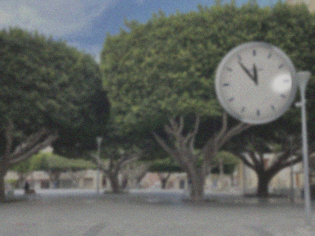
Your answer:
11 h 54 min
